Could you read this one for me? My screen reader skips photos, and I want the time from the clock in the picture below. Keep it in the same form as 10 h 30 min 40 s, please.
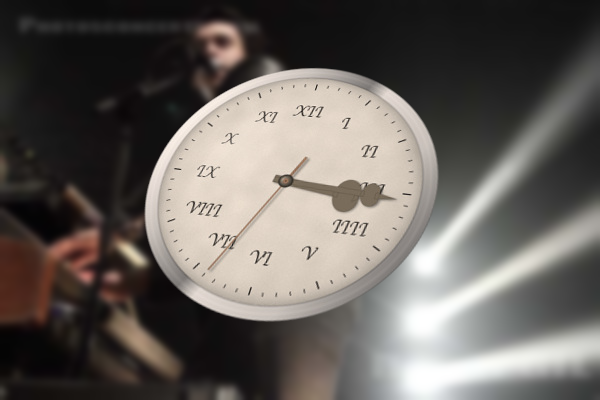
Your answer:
3 h 15 min 34 s
